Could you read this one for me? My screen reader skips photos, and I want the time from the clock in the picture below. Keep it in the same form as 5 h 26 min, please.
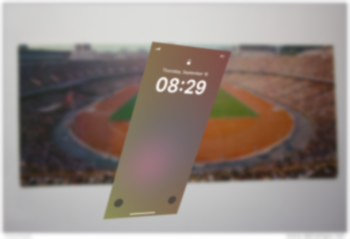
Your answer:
8 h 29 min
